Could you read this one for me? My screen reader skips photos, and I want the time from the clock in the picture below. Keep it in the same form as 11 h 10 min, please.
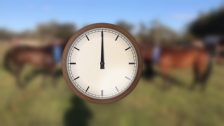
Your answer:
12 h 00 min
